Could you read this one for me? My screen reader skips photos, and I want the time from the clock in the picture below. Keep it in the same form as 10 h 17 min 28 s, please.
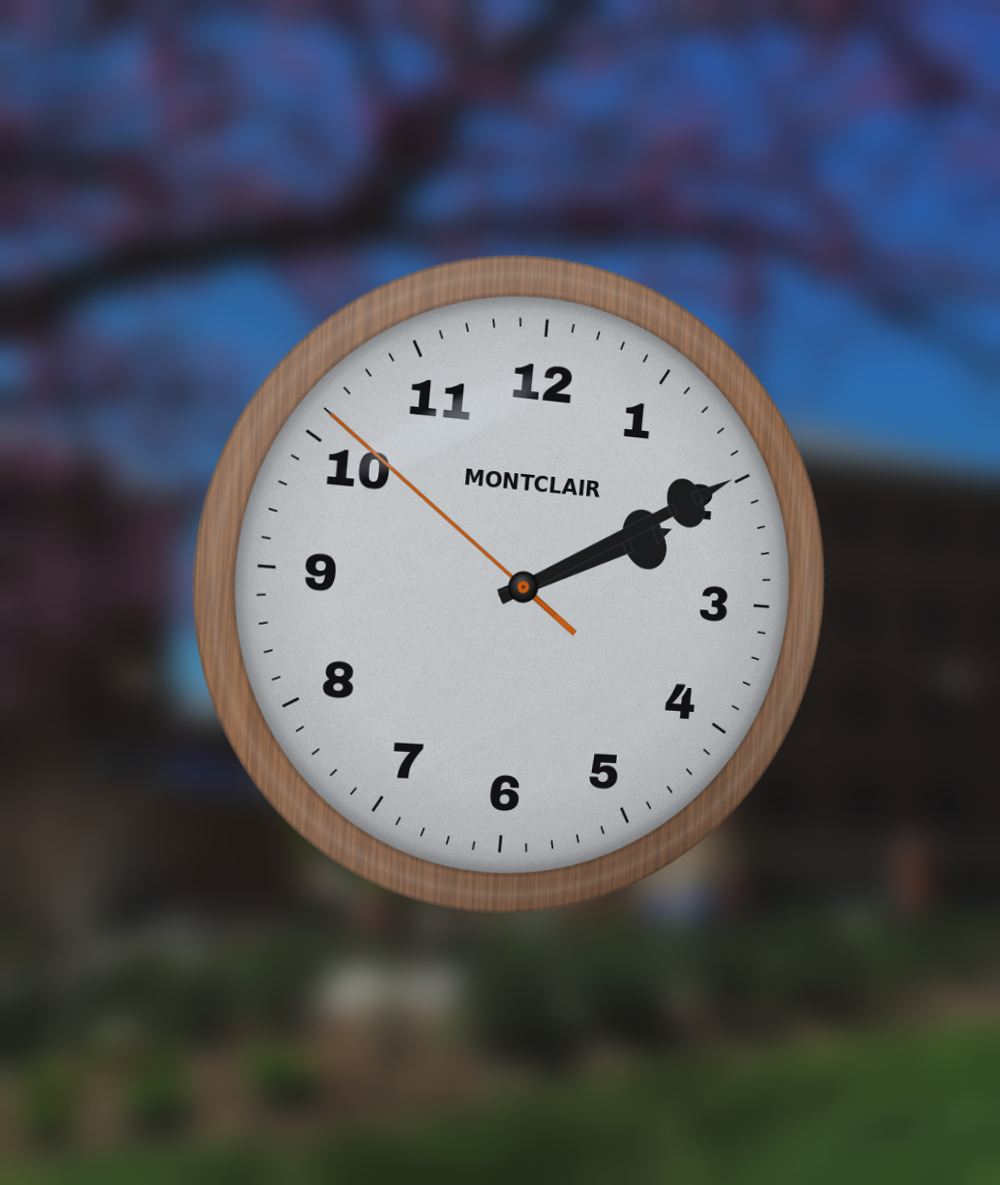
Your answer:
2 h 09 min 51 s
